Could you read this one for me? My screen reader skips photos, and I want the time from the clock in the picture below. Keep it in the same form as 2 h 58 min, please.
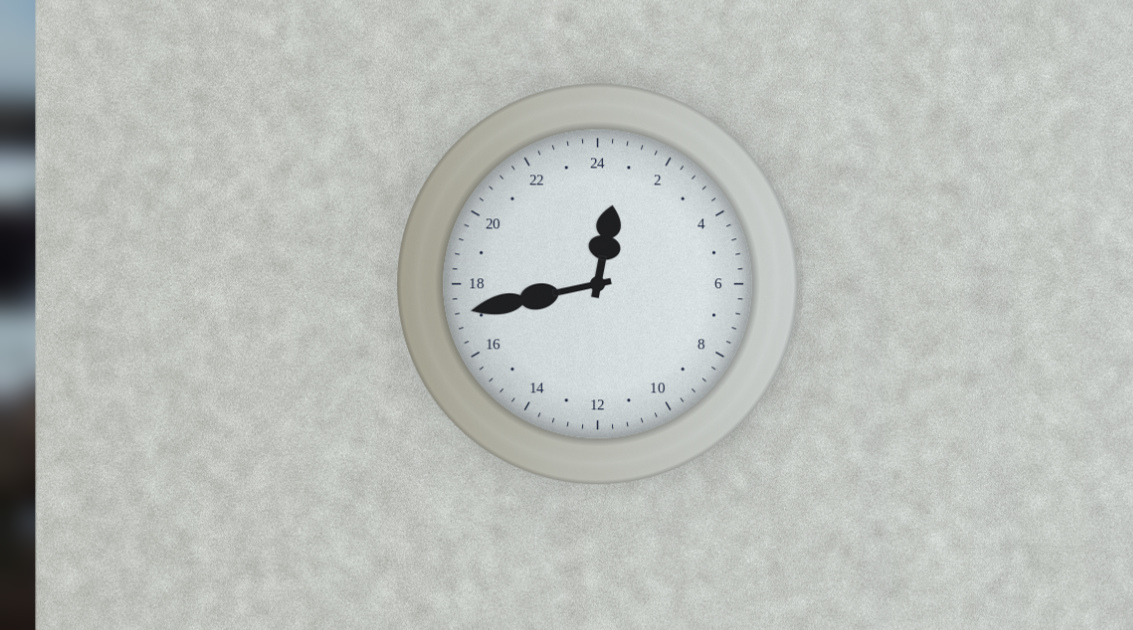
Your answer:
0 h 43 min
